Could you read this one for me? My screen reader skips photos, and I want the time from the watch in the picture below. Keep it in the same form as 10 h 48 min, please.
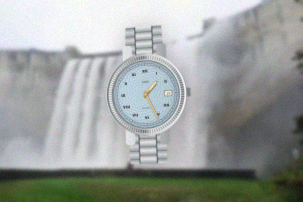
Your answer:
1 h 26 min
